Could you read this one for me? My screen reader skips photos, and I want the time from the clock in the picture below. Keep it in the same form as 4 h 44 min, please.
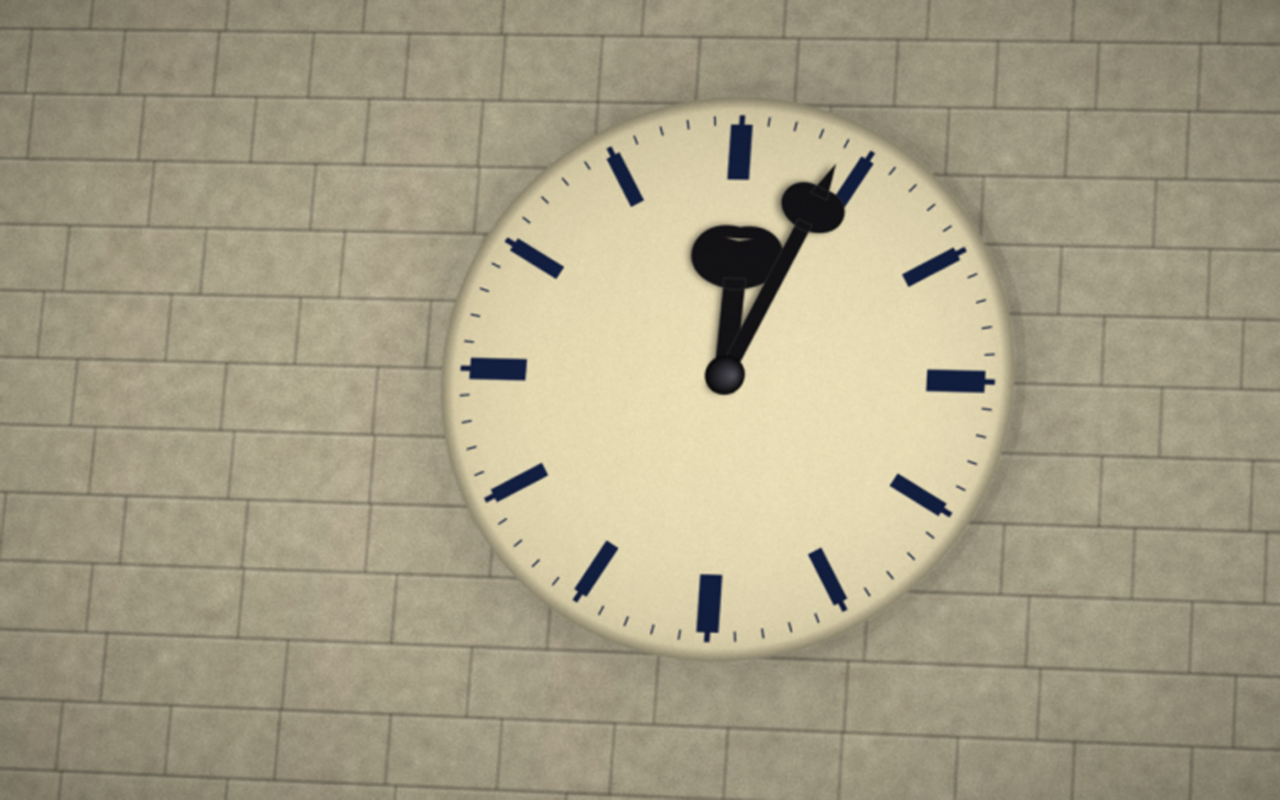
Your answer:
12 h 04 min
